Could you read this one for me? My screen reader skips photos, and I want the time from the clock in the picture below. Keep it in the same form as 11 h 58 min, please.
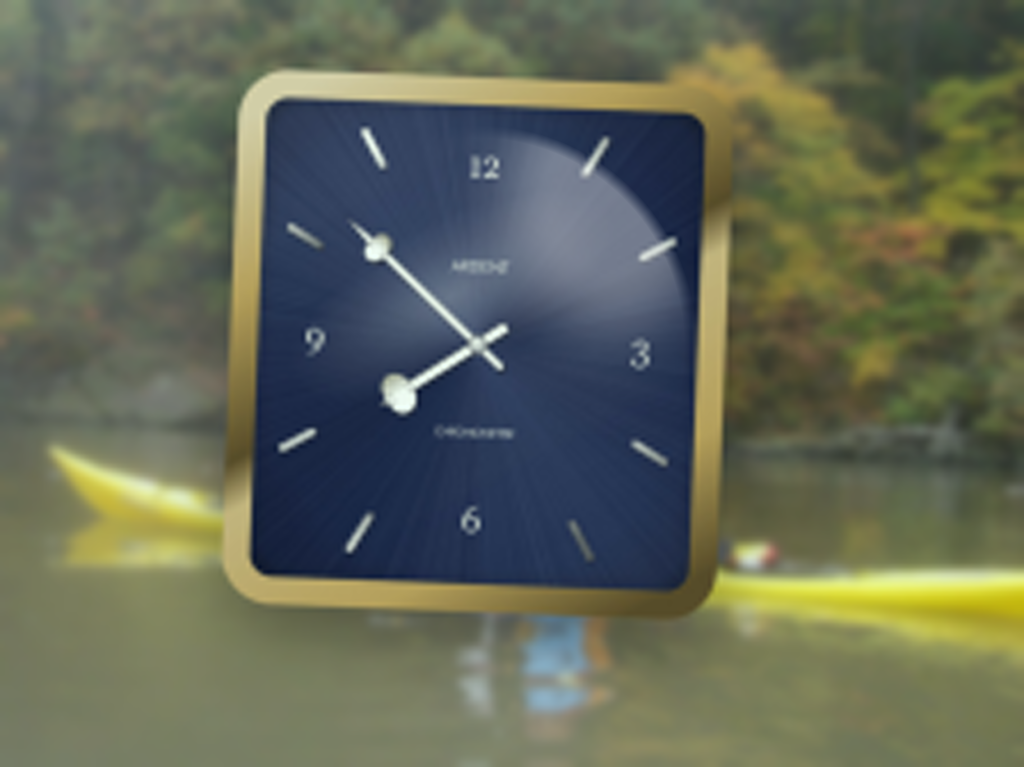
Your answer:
7 h 52 min
